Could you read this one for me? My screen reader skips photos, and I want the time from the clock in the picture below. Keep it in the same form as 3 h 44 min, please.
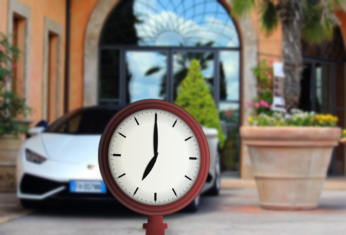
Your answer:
7 h 00 min
